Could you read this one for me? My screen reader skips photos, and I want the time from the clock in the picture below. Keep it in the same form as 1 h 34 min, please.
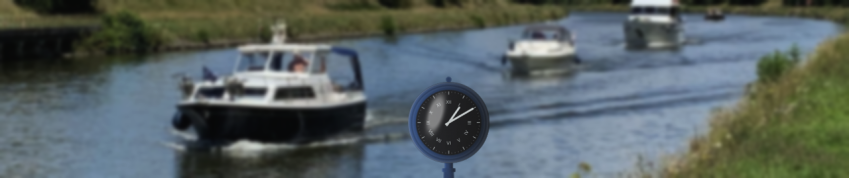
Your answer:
1 h 10 min
